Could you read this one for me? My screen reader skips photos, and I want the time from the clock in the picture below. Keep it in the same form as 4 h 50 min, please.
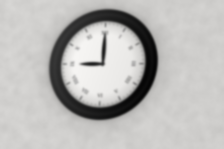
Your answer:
9 h 00 min
